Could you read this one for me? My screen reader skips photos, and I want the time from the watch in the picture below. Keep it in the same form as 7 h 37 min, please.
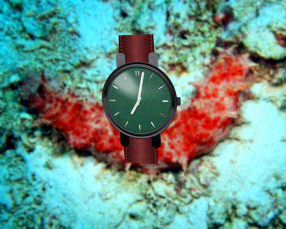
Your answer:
7 h 02 min
